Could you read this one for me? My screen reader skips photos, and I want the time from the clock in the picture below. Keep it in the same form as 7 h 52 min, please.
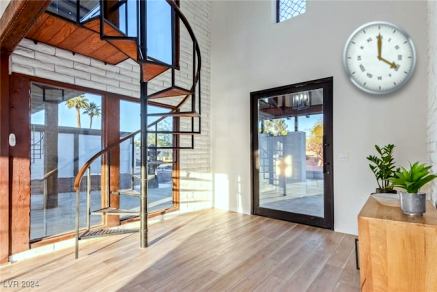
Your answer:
4 h 00 min
